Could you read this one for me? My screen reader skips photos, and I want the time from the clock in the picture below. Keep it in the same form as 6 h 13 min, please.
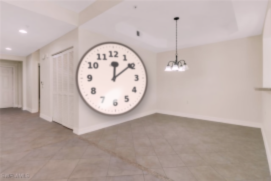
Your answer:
12 h 09 min
